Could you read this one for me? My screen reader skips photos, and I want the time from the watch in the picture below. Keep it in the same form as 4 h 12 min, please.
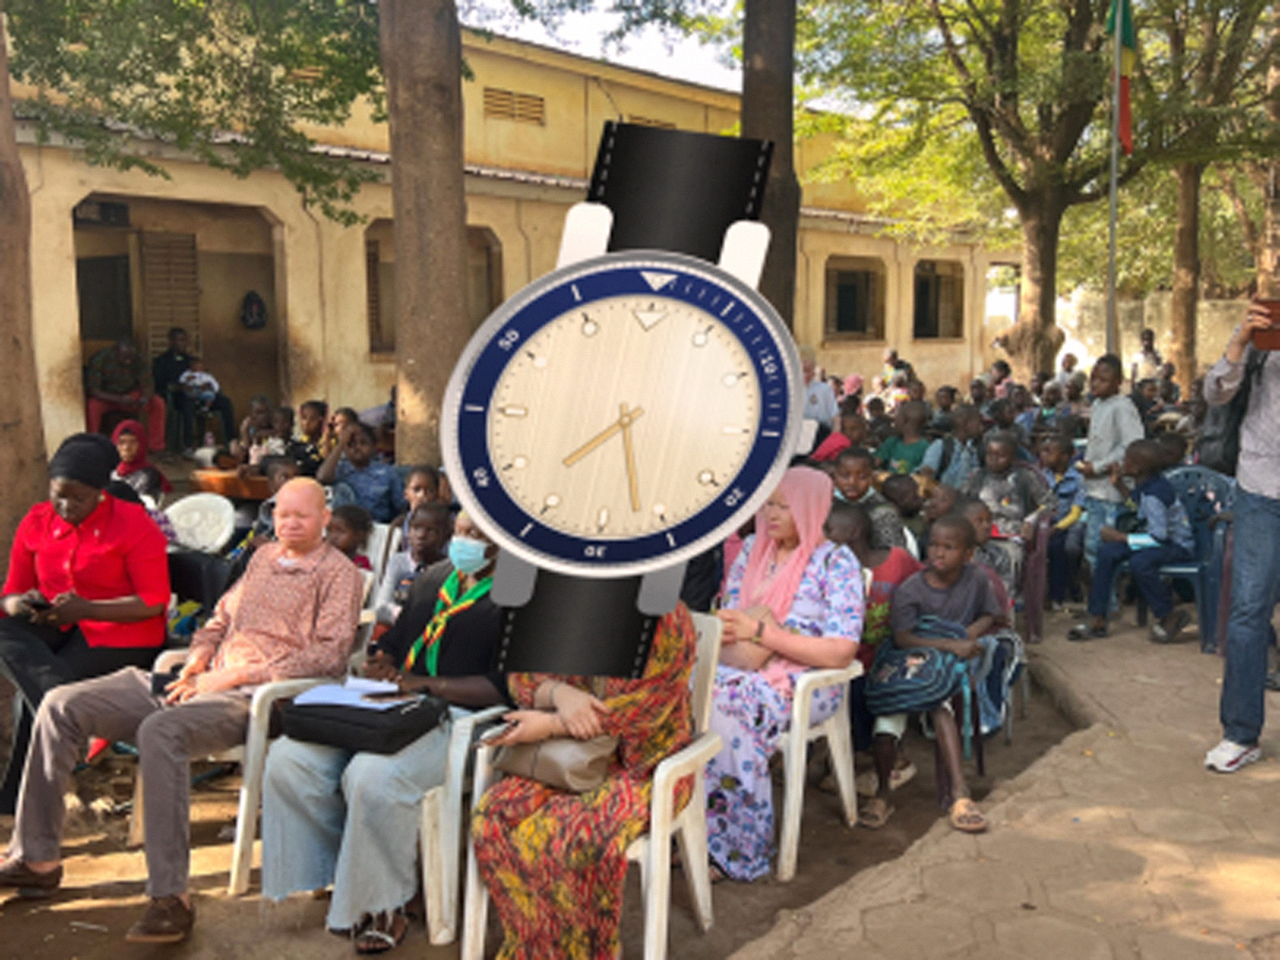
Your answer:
7 h 27 min
